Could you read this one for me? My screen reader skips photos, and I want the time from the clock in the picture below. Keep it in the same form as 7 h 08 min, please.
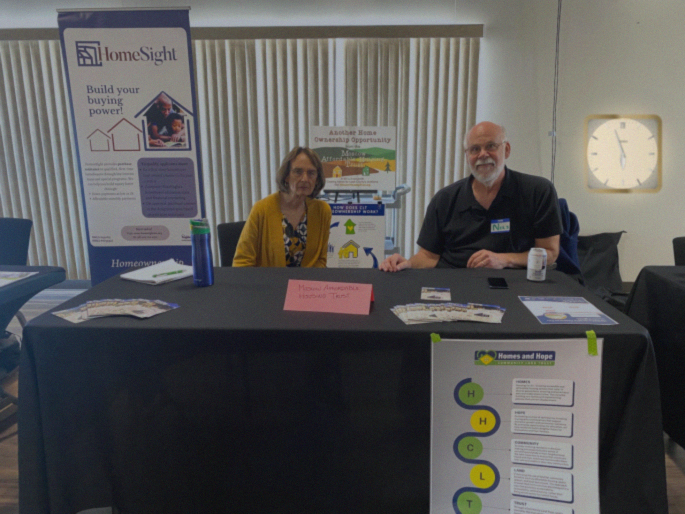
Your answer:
5 h 57 min
